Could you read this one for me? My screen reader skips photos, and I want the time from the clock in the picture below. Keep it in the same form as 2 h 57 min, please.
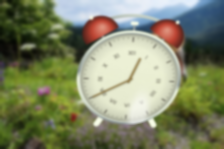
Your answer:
12 h 40 min
